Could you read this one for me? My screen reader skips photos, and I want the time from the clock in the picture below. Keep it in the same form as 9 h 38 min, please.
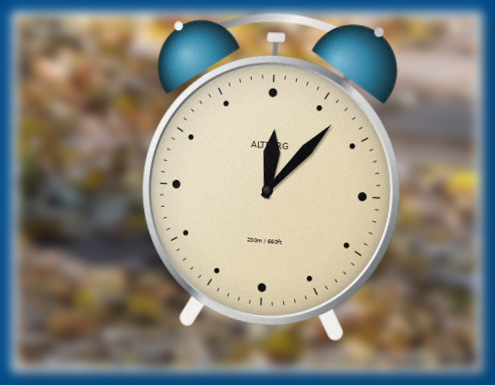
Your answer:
12 h 07 min
